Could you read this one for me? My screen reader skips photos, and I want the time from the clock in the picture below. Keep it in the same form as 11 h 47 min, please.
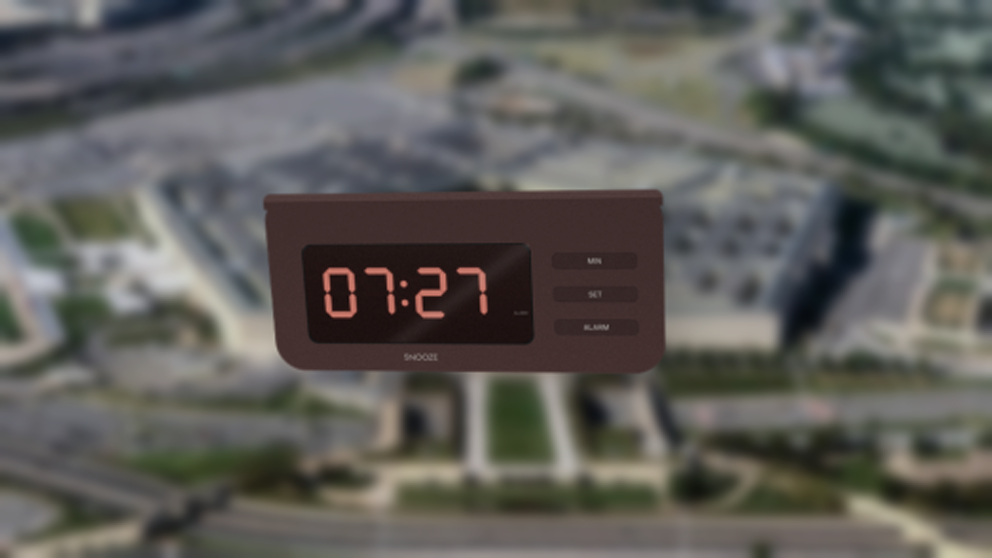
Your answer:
7 h 27 min
